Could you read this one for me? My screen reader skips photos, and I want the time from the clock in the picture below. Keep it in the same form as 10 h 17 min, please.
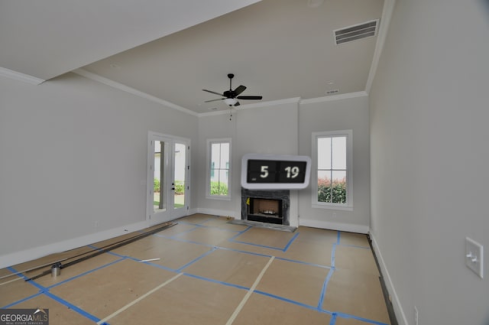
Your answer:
5 h 19 min
